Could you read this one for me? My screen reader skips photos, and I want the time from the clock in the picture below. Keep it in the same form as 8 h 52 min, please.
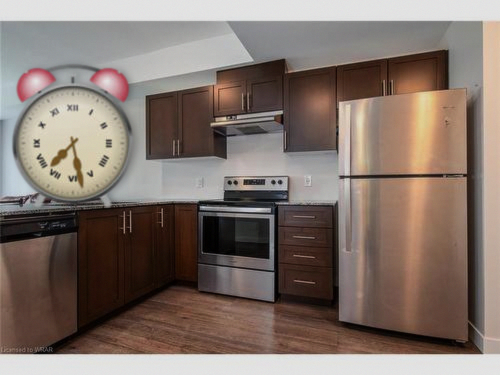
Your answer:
7 h 28 min
